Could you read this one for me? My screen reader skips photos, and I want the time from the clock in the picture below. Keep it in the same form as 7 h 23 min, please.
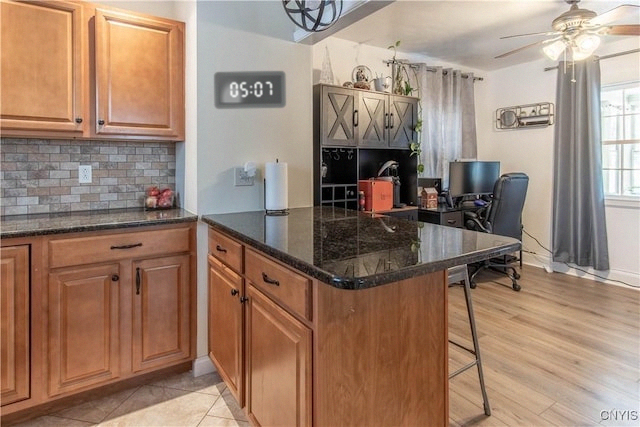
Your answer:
5 h 07 min
